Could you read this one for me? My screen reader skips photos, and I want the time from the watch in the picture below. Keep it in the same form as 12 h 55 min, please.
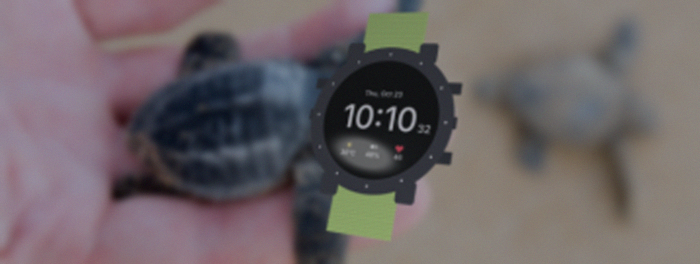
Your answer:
10 h 10 min
